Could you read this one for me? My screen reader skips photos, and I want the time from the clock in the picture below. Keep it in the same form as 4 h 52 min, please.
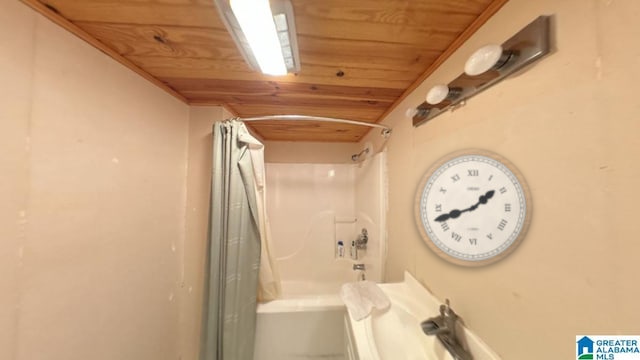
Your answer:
1 h 42 min
